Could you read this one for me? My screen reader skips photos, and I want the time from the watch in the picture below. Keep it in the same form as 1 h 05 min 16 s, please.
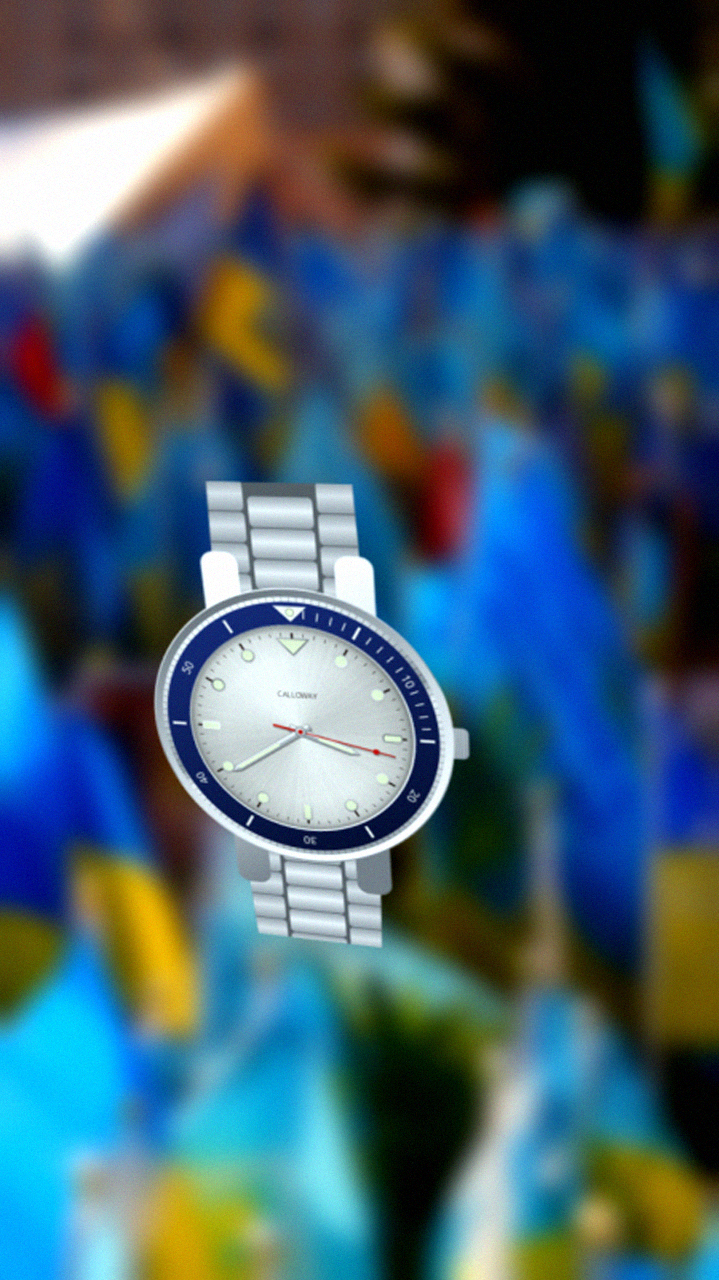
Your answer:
3 h 39 min 17 s
